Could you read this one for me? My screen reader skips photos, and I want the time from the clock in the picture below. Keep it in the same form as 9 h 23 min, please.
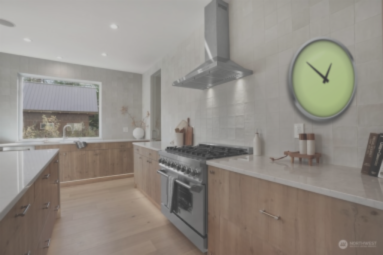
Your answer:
12 h 51 min
